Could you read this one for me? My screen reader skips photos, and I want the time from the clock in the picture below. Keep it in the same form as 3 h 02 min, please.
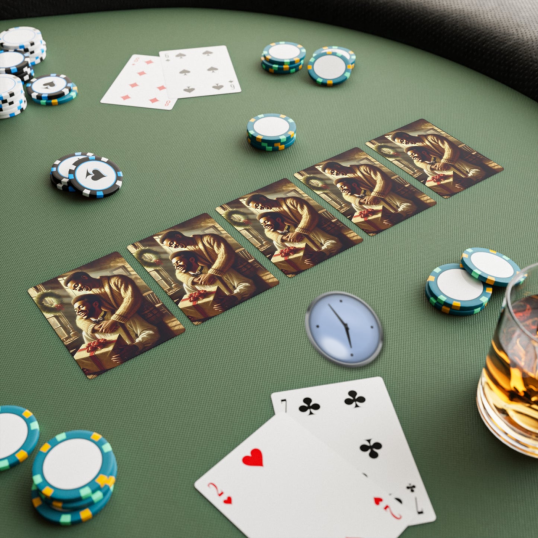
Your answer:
5 h 55 min
